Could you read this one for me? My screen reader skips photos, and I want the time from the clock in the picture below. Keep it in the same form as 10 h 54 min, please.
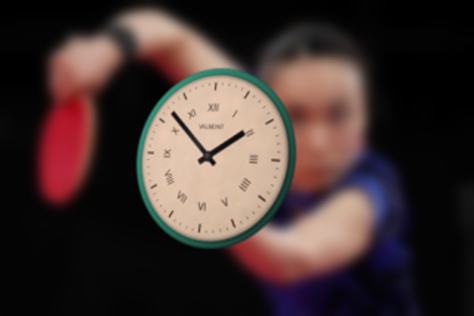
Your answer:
1 h 52 min
